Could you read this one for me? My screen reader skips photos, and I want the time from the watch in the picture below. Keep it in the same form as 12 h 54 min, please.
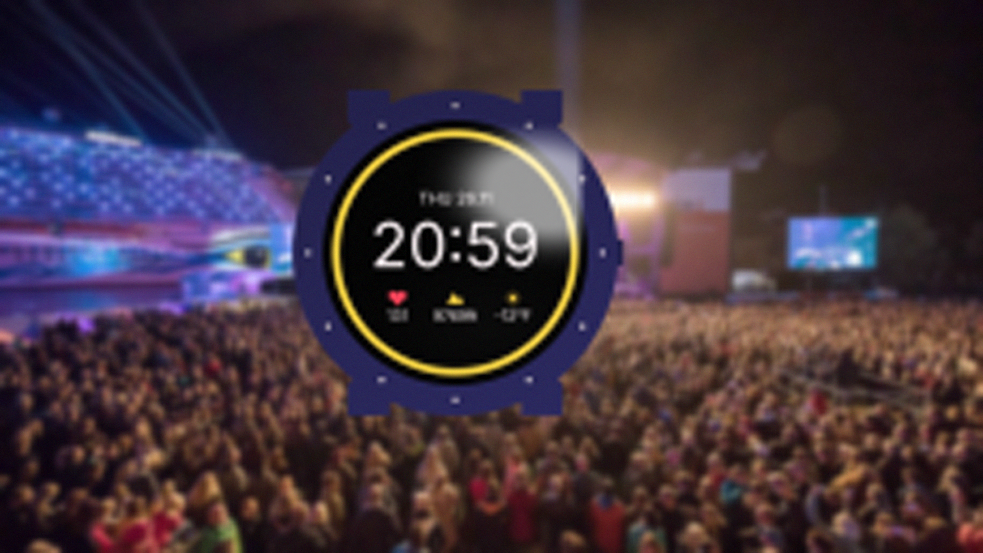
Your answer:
20 h 59 min
